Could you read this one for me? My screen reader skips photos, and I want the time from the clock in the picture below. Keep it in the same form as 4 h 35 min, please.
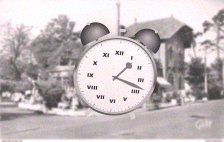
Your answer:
1 h 18 min
